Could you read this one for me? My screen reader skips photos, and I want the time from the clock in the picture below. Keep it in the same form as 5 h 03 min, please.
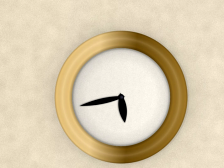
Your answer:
5 h 43 min
